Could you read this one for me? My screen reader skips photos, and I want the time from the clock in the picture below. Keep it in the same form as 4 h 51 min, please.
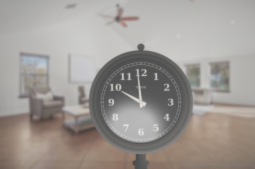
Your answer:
9 h 59 min
